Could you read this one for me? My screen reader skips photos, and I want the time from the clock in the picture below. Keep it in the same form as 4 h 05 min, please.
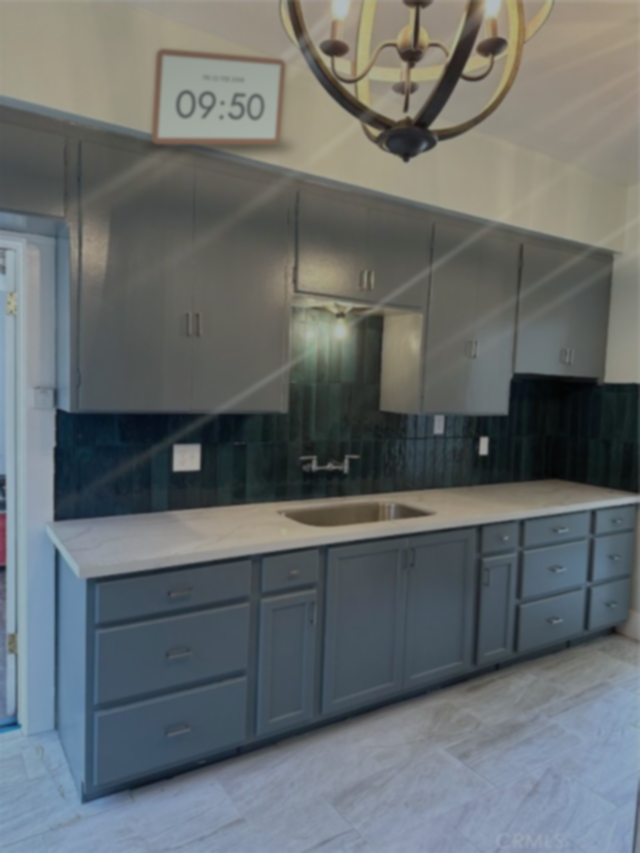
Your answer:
9 h 50 min
